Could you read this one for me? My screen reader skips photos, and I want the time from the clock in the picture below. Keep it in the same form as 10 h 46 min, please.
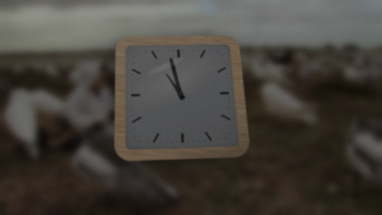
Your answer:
10 h 58 min
